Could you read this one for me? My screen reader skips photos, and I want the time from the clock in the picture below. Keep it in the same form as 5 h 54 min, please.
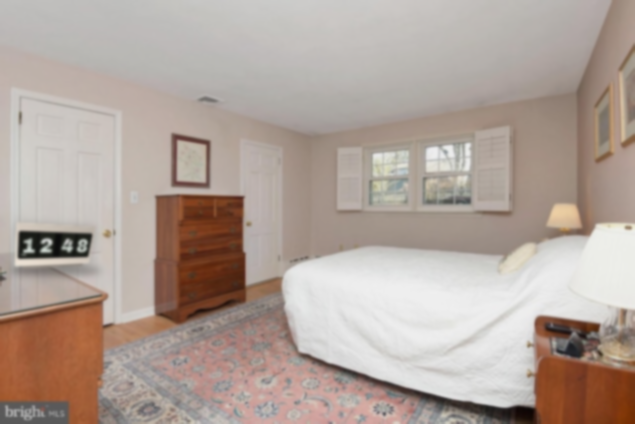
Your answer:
12 h 48 min
